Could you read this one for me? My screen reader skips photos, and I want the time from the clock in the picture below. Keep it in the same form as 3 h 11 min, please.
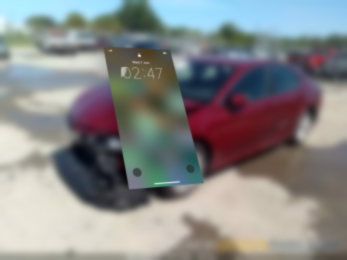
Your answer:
2 h 47 min
